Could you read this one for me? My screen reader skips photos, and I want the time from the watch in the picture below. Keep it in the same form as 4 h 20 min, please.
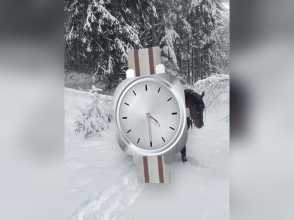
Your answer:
4 h 30 min
